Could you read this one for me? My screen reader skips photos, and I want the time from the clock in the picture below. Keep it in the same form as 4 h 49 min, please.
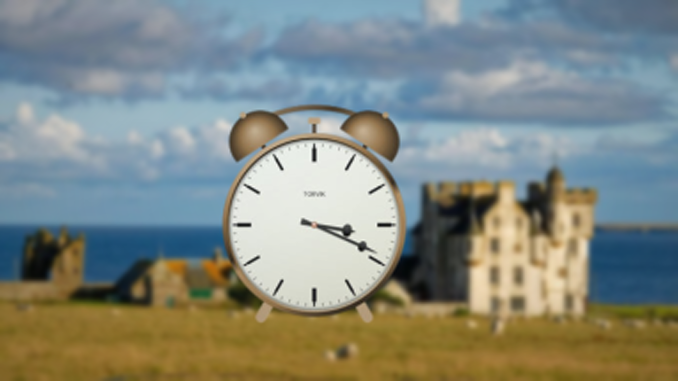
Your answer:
3 h 19 min
